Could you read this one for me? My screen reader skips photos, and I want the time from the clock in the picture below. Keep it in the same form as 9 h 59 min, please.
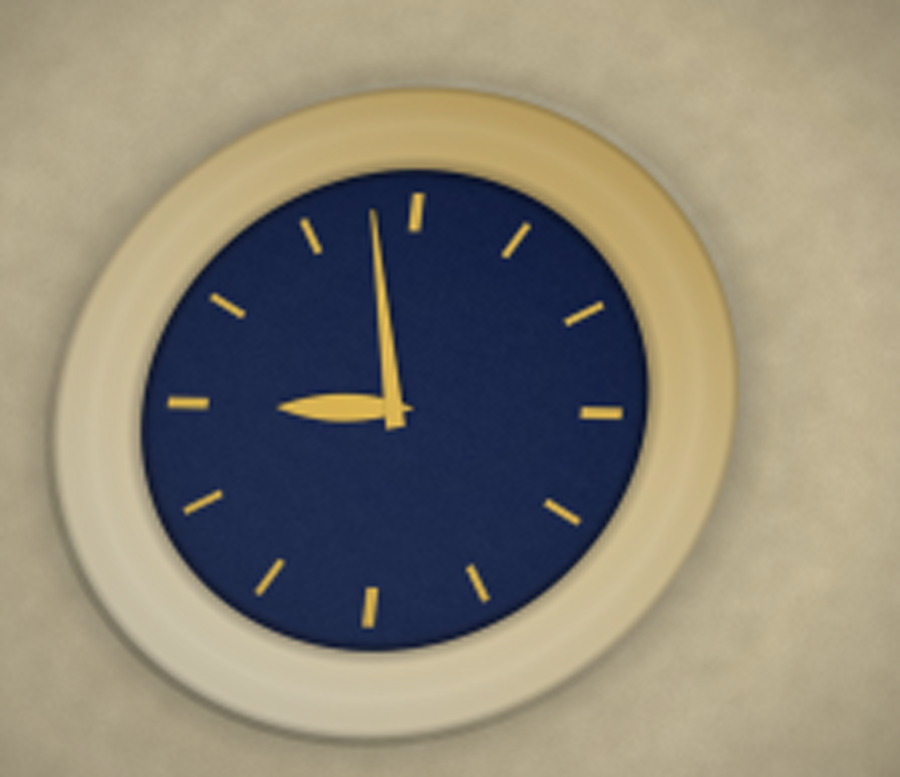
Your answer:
8 h 58 min
